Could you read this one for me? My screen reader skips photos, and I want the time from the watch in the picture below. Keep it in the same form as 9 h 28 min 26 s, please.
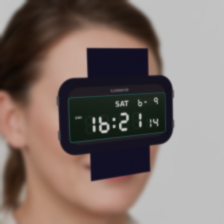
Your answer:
16 h 21 min 14 s
